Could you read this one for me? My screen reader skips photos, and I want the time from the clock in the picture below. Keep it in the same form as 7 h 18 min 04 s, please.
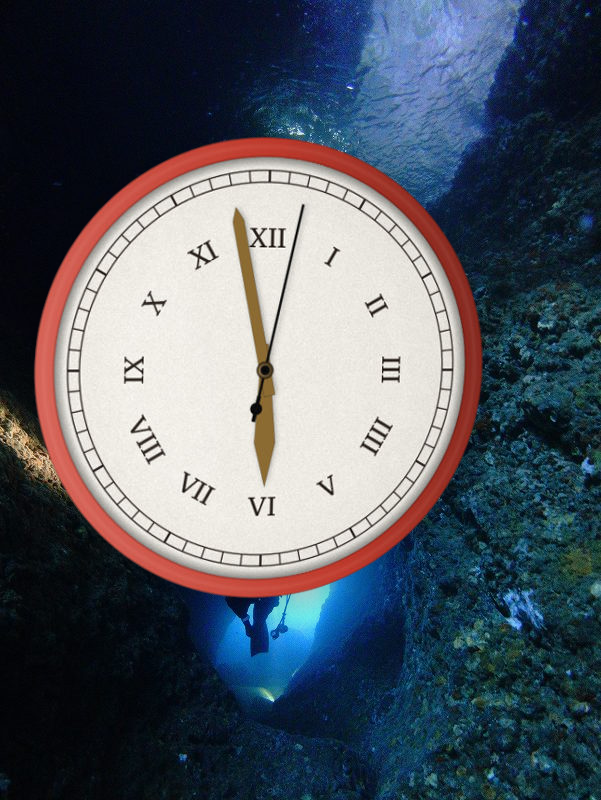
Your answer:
5 h 58 min 02 s
